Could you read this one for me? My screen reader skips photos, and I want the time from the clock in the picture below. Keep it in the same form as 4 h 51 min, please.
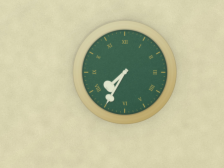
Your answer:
7 h 35 min
